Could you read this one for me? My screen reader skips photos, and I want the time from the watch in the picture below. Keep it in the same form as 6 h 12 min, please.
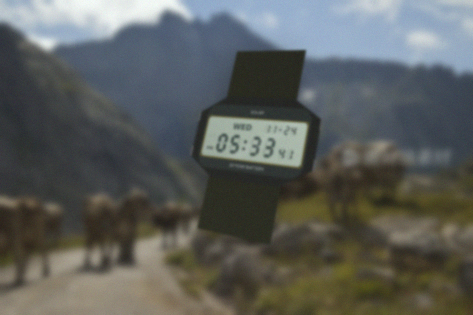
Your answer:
5 h 33 min
